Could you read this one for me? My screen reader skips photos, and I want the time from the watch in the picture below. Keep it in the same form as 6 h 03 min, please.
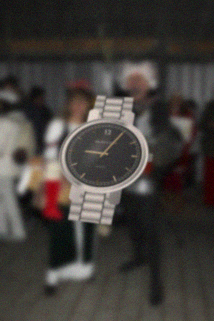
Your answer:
9 h 05 min
